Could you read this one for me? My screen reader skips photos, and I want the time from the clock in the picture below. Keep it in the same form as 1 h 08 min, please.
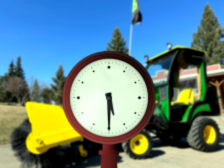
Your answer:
5 h 30 min
